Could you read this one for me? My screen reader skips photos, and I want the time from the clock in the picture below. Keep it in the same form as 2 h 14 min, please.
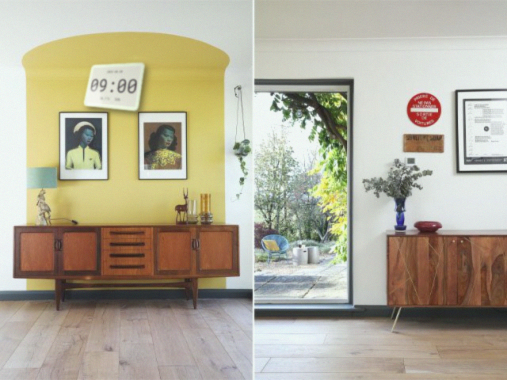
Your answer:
9 h 00 min
